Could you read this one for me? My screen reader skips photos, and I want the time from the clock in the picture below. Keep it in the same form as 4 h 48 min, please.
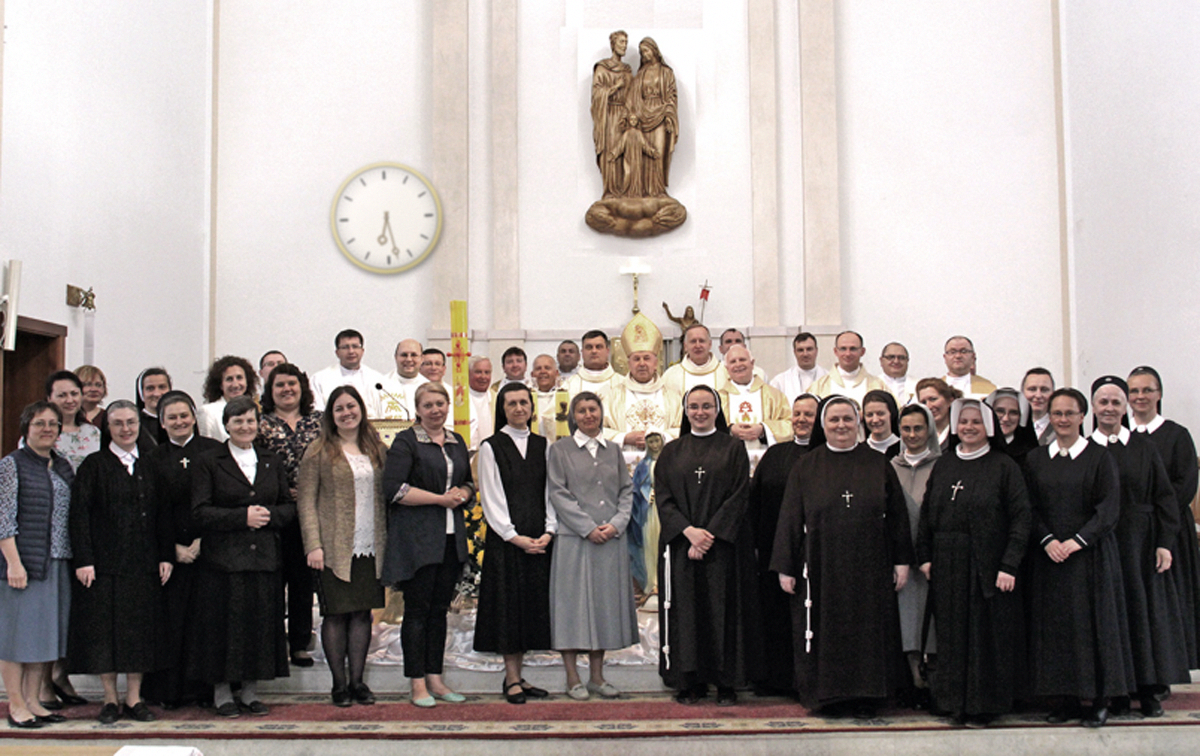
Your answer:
6 h 28 min
